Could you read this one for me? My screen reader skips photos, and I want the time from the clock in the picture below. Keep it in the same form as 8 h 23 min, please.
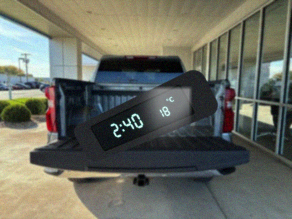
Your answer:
2 h 40 min
